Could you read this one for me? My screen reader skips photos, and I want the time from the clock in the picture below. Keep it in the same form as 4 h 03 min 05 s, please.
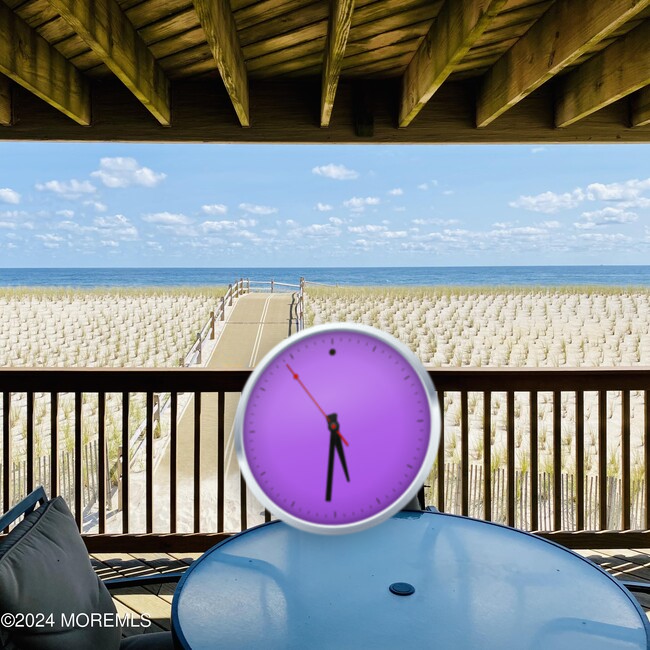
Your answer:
5 h 30 min 54 s
